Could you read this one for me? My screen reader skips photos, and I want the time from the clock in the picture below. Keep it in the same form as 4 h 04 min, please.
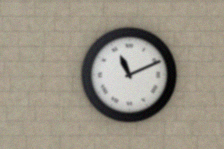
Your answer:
11 h 11 min
